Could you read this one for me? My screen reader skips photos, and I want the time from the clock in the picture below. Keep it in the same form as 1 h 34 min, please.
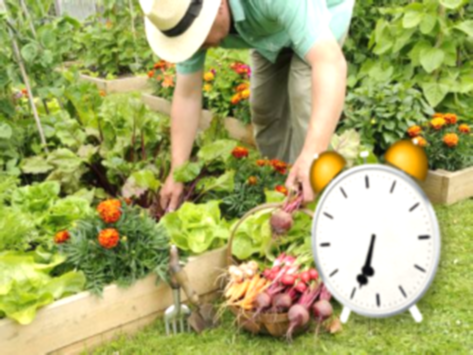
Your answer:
6 h 34 min
